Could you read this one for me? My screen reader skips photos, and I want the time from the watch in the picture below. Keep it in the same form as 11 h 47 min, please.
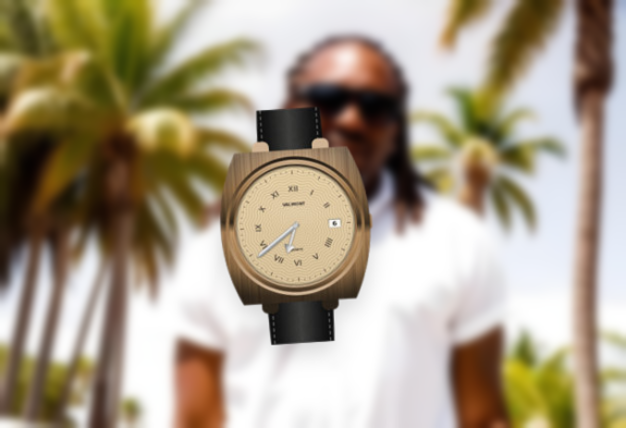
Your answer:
6 h 39 min
